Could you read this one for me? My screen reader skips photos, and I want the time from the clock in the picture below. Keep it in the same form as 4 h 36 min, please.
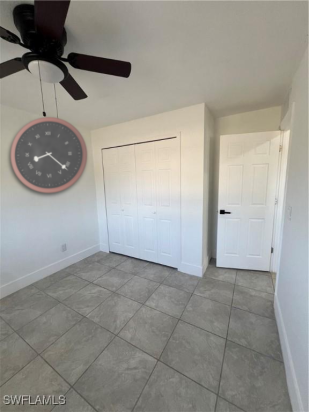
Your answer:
8 h 22 min
